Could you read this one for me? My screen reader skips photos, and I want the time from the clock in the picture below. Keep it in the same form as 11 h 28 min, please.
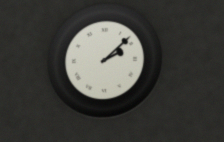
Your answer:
2 h 08 min
